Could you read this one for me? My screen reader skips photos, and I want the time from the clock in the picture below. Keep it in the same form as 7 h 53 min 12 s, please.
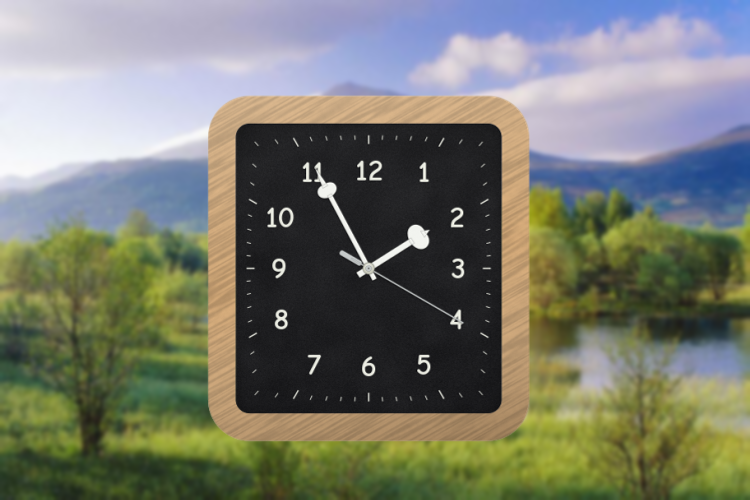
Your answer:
1 h 55 min 20 s
